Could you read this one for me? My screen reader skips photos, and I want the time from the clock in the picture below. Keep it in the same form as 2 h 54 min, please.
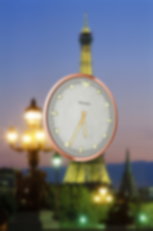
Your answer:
5 h 34 min
